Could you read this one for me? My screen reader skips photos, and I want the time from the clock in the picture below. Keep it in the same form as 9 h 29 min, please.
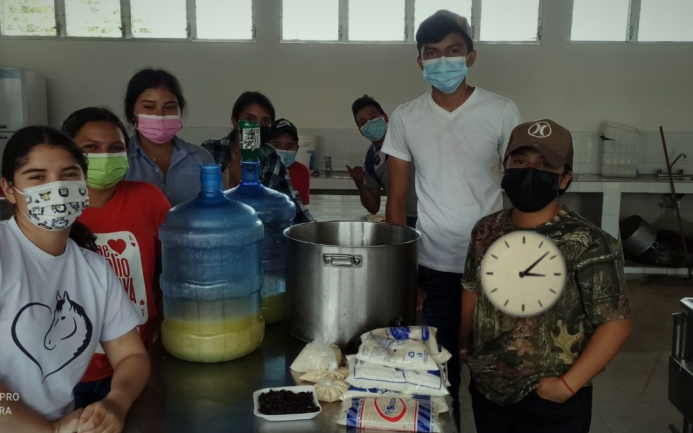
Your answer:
3 h 08 min
